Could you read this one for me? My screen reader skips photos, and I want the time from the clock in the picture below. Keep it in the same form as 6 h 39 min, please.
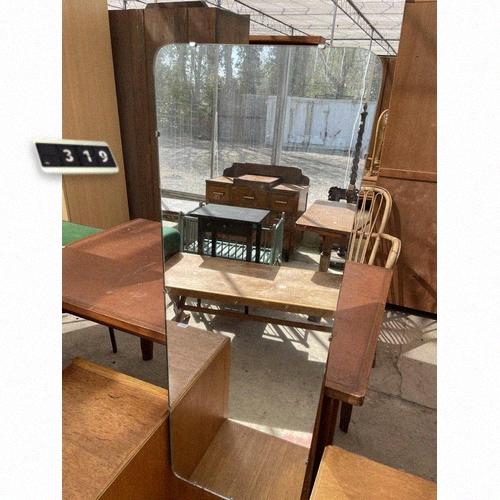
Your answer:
3 h 19 min
